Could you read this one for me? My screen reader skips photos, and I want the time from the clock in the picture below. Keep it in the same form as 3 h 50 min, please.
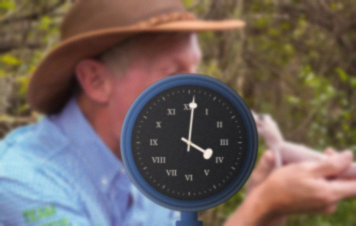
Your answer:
4 h 01 min
